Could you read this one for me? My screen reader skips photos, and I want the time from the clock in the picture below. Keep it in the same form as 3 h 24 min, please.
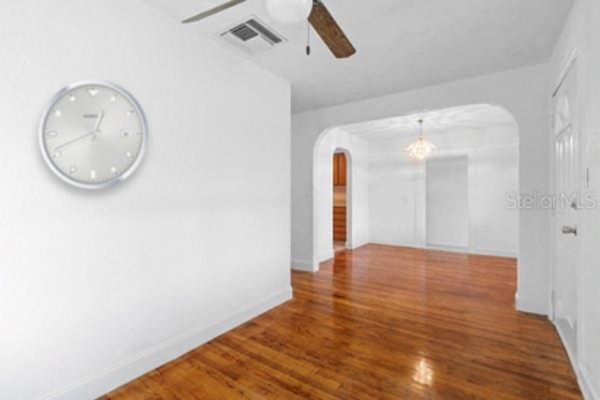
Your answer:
12 h 41 min
